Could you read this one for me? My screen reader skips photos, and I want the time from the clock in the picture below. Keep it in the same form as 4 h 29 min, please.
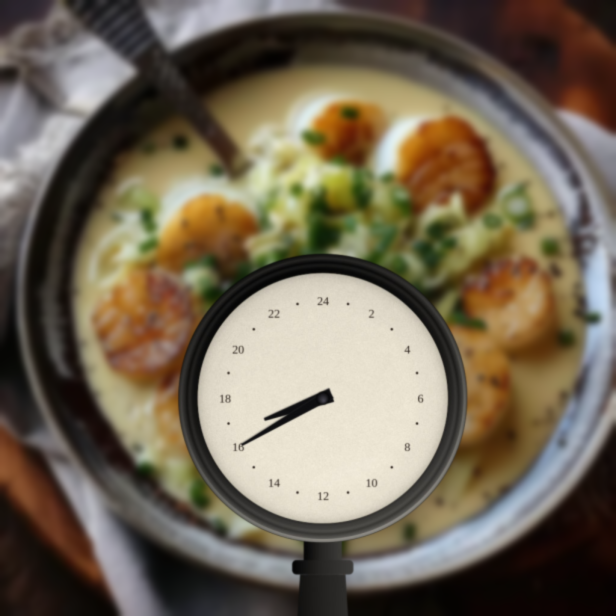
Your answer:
16 h 40 min
